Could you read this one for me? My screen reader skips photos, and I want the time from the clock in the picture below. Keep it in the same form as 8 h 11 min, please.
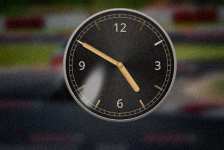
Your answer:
4 h 50 min
